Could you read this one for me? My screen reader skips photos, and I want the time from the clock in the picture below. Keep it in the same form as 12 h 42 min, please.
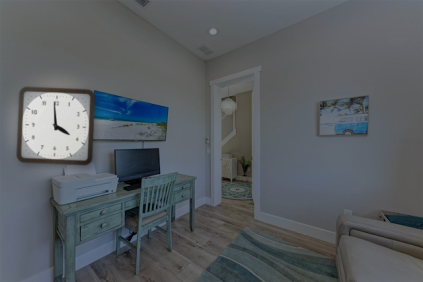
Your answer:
3 h 59 min
